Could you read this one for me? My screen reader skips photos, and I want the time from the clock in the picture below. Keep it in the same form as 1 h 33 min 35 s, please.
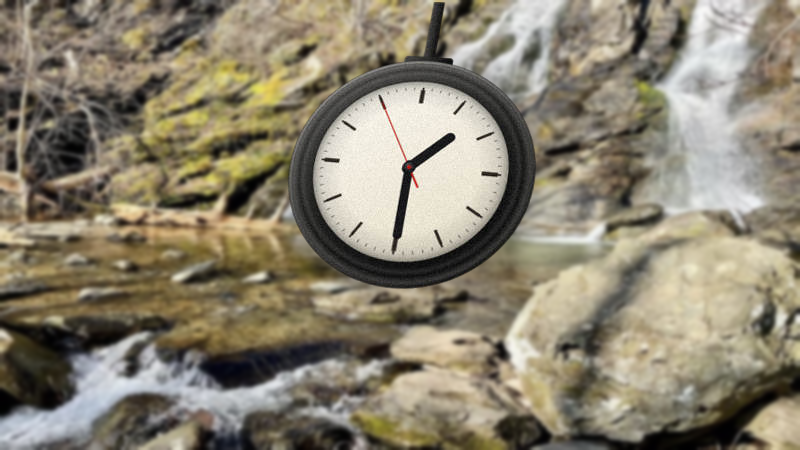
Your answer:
1 h 29 min 55 s
